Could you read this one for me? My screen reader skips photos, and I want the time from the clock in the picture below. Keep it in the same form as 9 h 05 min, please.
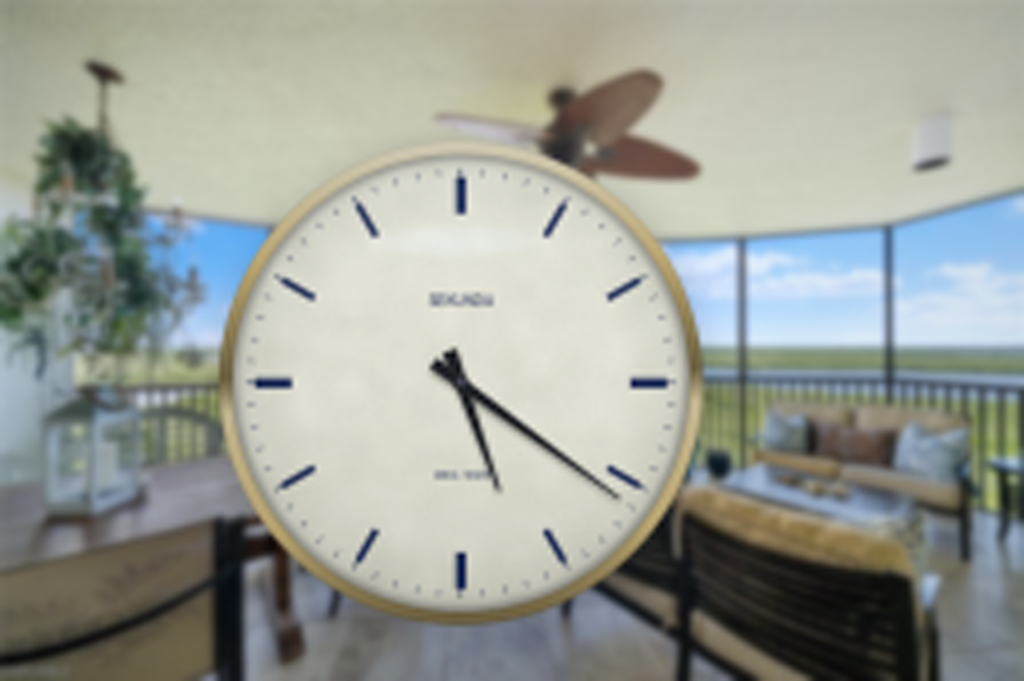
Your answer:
5 h 21 min
